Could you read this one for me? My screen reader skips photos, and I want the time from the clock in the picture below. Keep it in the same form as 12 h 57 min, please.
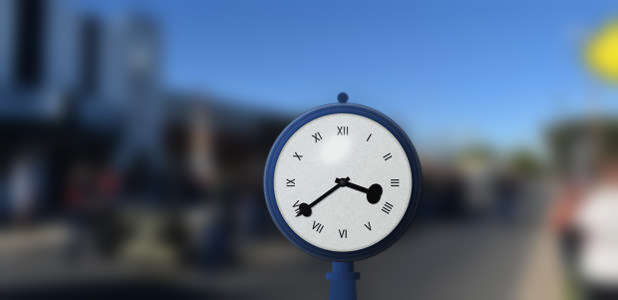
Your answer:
3 h 39 min
